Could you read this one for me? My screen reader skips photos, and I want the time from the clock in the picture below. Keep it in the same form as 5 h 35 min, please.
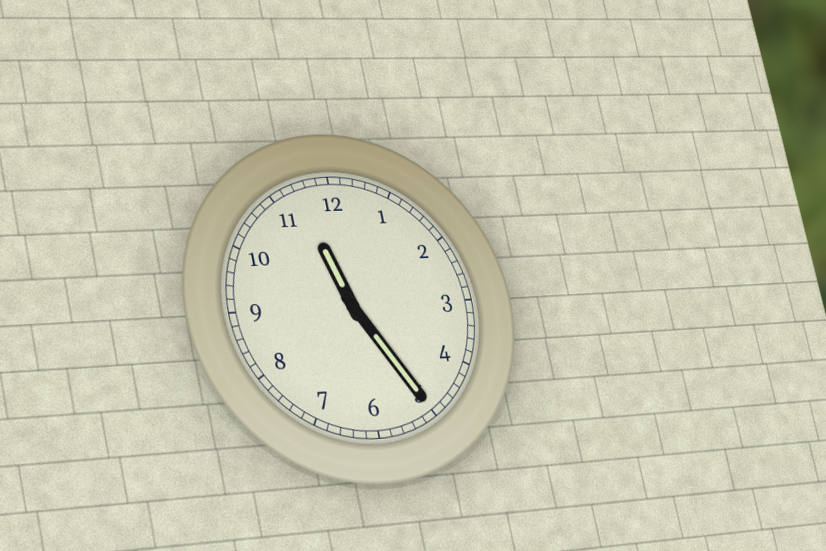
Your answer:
11 h 25 min
